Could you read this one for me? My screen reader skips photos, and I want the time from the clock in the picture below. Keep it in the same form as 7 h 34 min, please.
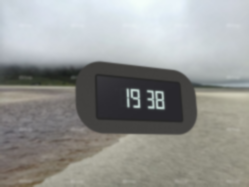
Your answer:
19 h 38 min
